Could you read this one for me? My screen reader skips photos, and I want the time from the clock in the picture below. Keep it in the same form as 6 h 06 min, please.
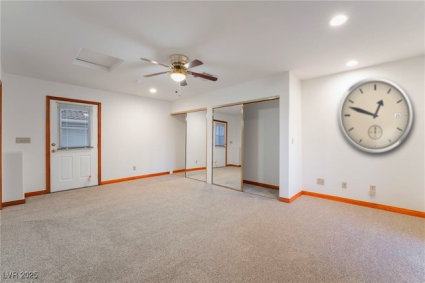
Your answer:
12 h 48 min
